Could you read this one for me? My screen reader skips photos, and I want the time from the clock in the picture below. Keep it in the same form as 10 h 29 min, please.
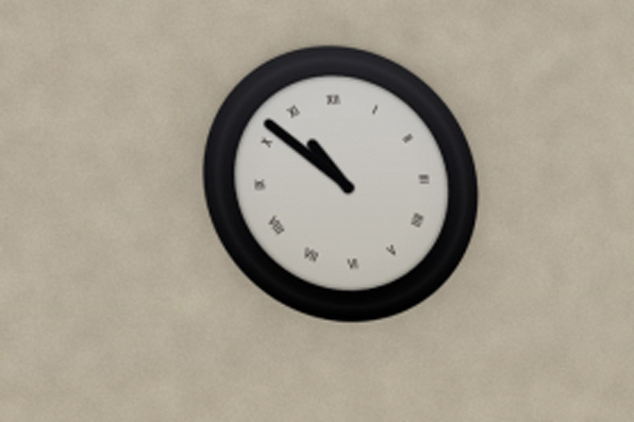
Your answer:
10 h 52 min
